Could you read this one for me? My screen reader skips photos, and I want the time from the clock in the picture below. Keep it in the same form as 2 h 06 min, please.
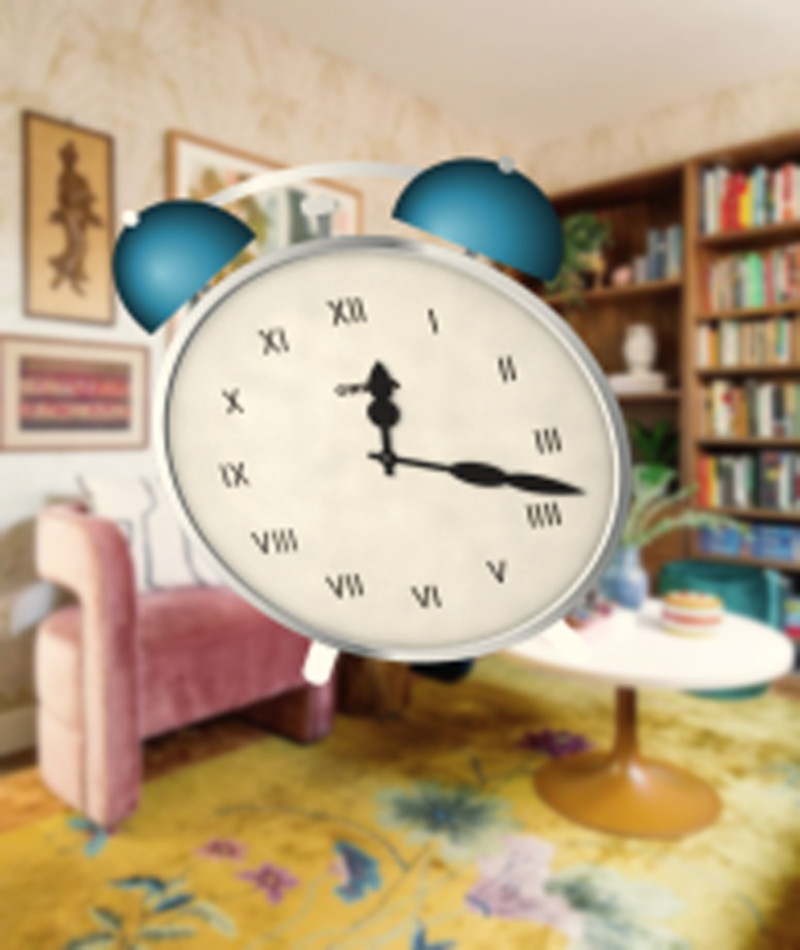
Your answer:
12 h 18 min
